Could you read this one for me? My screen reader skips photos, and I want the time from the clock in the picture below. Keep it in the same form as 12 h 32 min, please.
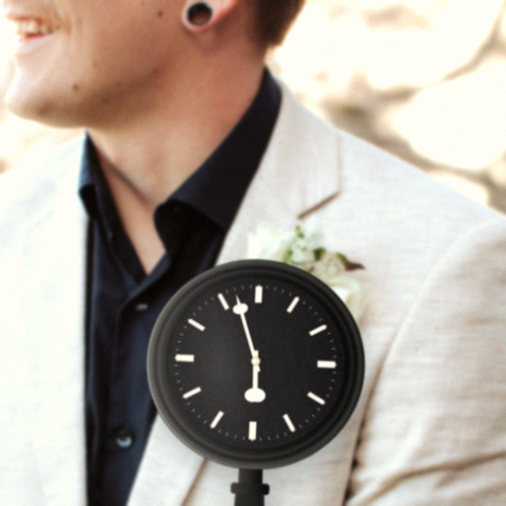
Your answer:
5 h 57 min
